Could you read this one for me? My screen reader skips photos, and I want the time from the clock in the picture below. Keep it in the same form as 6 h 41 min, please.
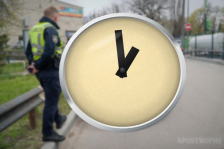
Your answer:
12 h 59 min
